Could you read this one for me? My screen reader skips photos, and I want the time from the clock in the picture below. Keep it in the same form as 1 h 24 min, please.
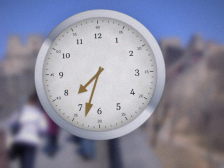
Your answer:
7 h 33 min
